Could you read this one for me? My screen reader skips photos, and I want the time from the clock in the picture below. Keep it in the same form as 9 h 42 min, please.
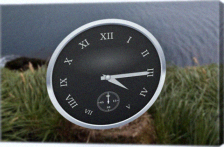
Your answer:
4 h 15 min
